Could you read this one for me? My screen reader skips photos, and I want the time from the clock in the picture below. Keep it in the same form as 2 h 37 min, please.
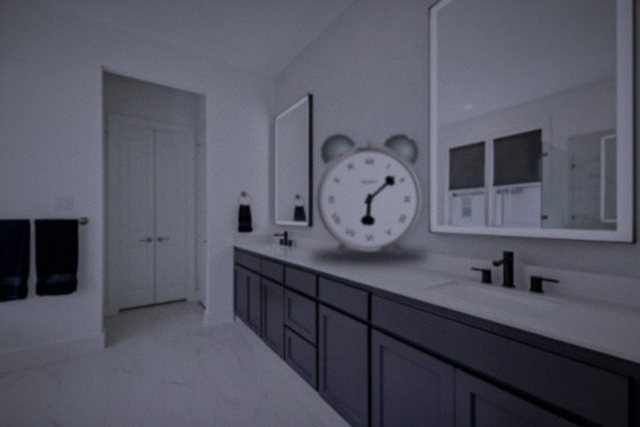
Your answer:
6 h 08 min
